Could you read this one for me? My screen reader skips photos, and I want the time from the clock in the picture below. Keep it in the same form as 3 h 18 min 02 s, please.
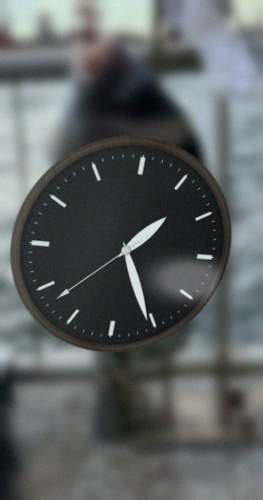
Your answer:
1 h 25 min 38 s
